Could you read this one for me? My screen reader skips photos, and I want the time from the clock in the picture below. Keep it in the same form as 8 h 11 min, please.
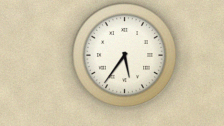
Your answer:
5 h 36 min
